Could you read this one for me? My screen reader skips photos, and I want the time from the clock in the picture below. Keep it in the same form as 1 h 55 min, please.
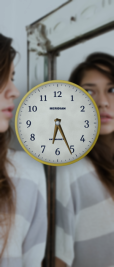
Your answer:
6 h 26 min
